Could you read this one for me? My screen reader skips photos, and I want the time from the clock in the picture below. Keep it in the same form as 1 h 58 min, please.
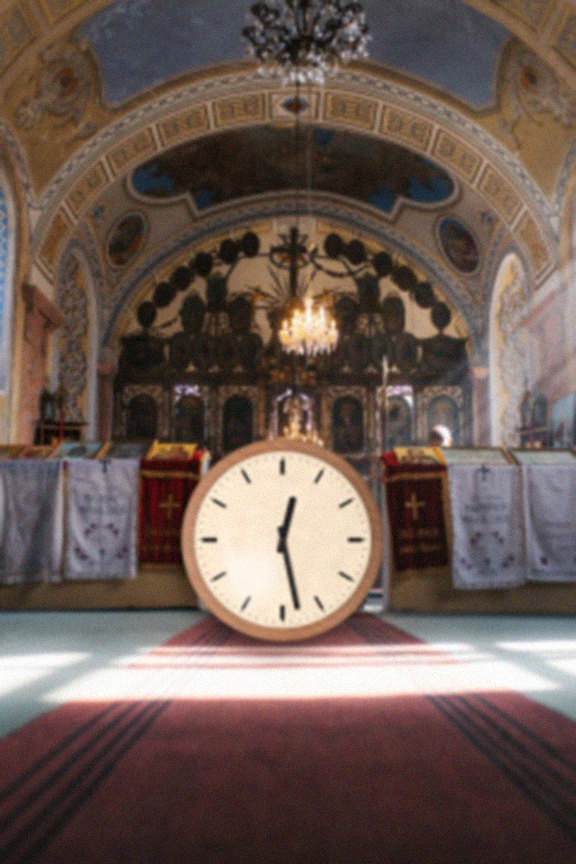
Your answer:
12 h 28 min
